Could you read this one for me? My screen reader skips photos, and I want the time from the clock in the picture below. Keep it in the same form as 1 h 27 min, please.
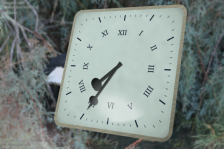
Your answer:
7 h 35 min
